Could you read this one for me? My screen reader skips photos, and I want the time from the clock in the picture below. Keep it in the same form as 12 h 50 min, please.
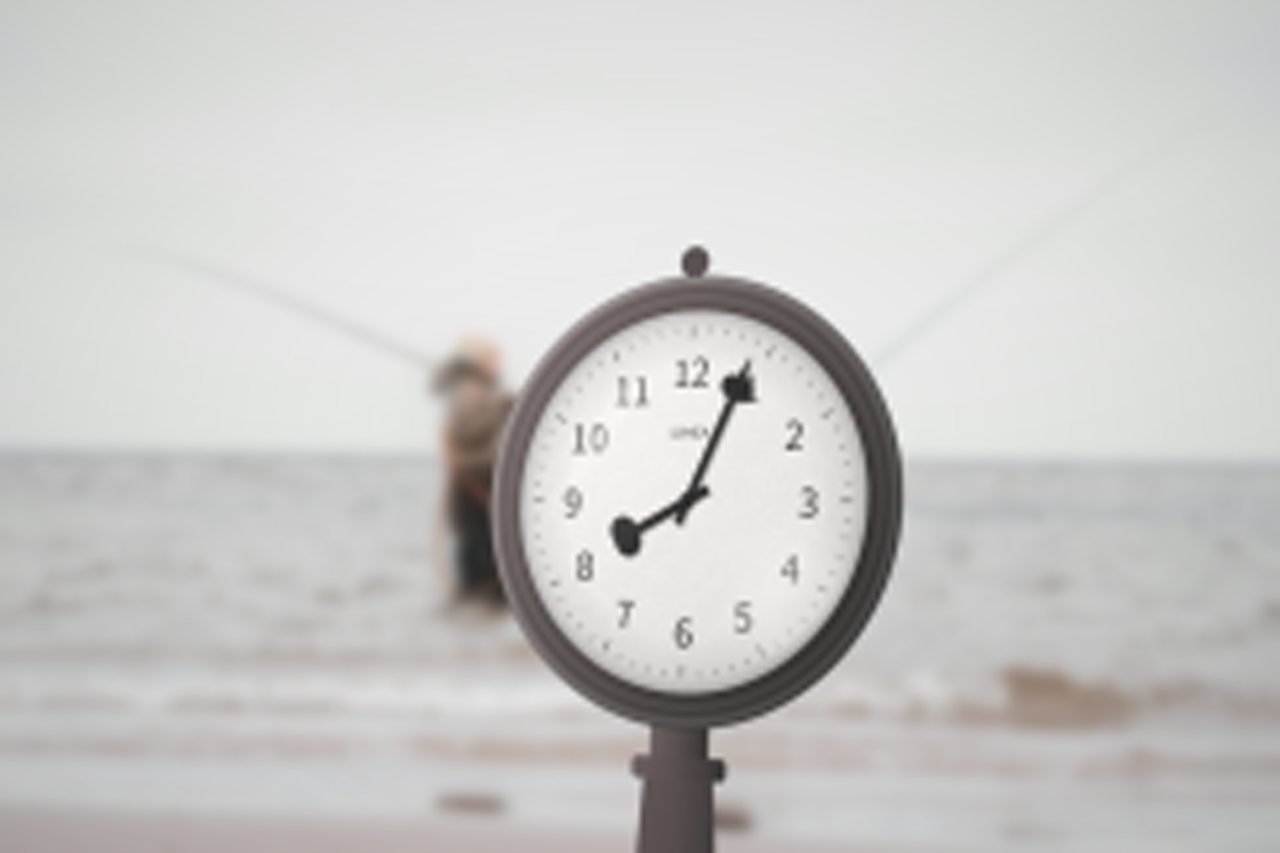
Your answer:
8 h 04 min
